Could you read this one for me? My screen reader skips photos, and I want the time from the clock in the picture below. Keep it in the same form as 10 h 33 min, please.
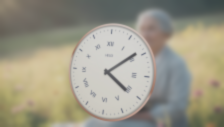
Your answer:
4 h 09 min
